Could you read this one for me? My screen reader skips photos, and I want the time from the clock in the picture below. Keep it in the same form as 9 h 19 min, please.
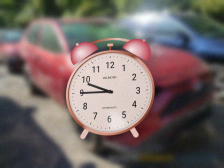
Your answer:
9 h 45 min
